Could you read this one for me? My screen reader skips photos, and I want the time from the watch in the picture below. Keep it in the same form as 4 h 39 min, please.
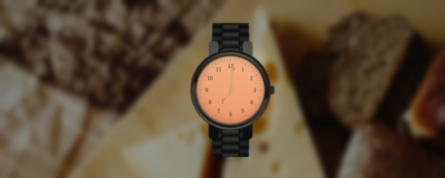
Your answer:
7 h 01 min
